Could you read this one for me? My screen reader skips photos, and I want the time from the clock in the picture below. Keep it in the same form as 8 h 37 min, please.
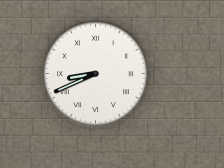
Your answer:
8 h 41 min
